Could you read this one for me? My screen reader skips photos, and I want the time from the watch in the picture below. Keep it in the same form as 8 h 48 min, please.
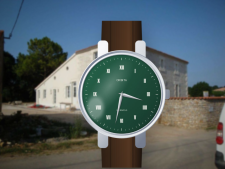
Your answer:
3 h 32 min
